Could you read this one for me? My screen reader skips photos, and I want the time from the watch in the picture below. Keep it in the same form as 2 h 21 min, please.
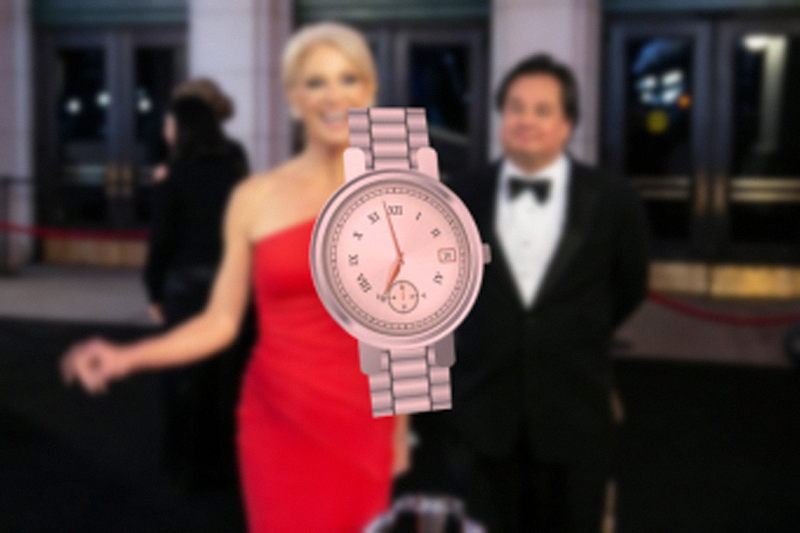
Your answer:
6 h 58 min
